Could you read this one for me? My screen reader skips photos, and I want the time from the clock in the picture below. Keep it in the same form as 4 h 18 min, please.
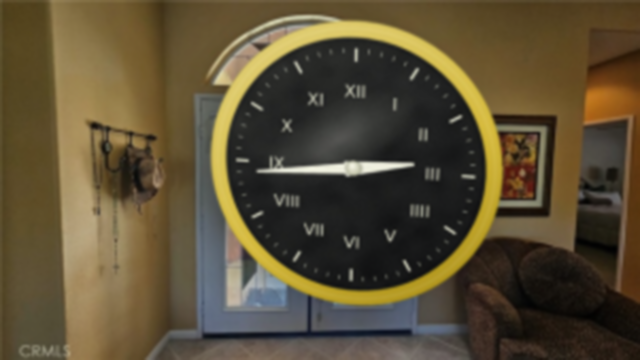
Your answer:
2 h 44 min
